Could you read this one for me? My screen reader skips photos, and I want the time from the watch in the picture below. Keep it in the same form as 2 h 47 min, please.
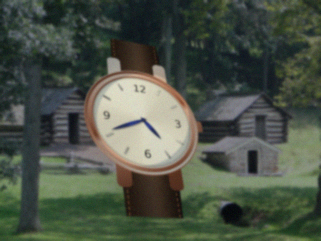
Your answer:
4 h 41 min
